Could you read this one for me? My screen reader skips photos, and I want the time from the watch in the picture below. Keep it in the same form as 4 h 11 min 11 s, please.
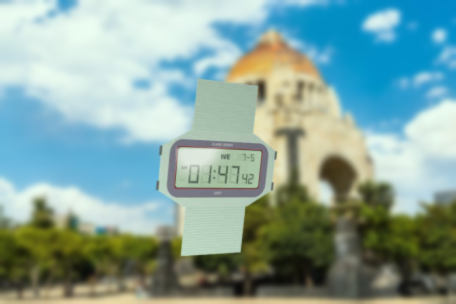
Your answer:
1 h 47 min 42 s
